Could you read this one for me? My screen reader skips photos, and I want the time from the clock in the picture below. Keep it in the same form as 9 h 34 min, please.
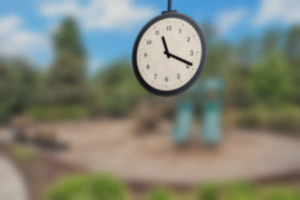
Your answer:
11 h 19 min
